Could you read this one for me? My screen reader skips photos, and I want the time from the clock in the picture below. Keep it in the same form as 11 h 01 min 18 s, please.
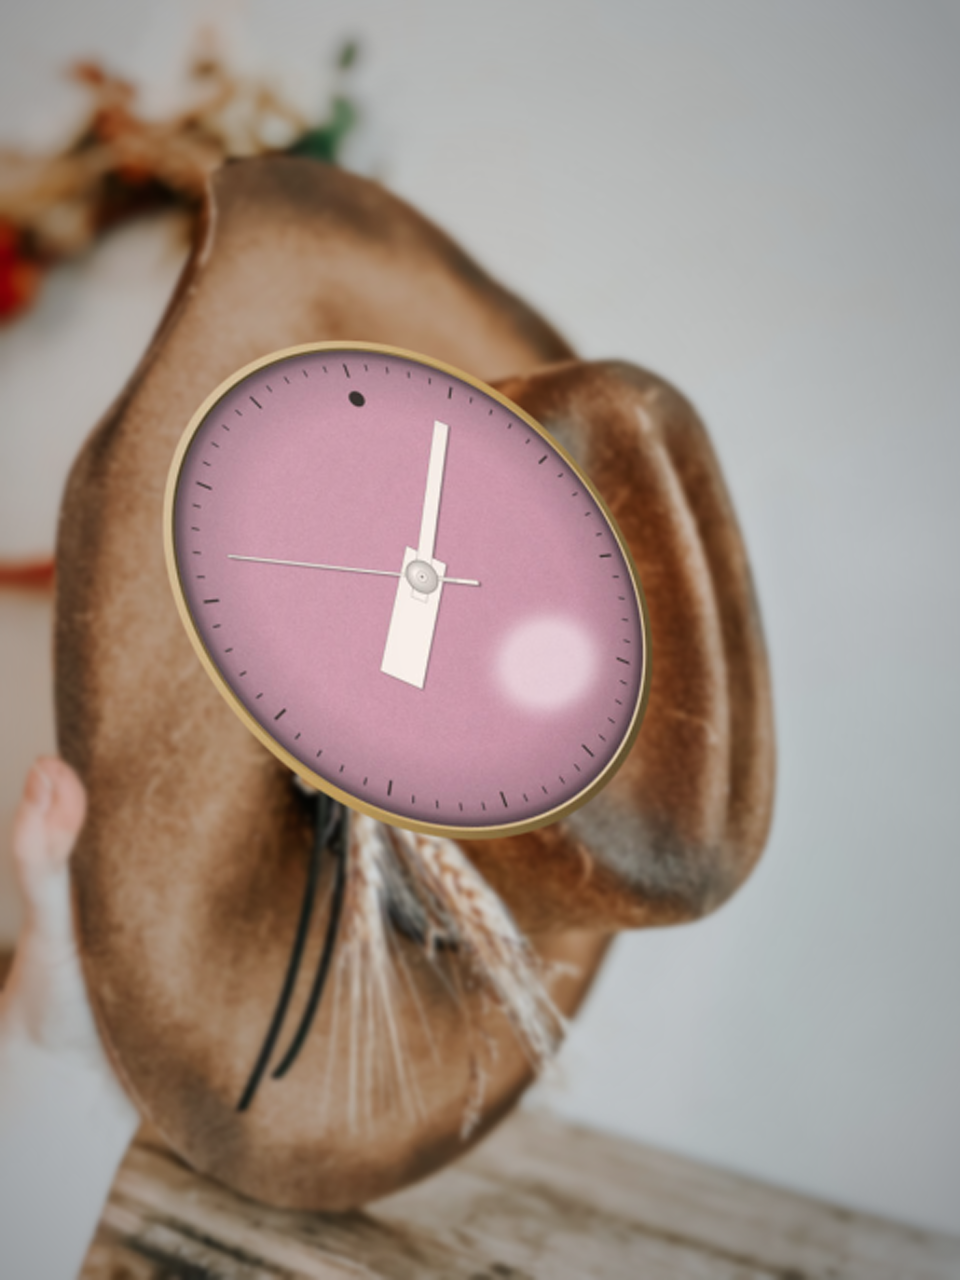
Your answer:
7 h 04 min 47 s
